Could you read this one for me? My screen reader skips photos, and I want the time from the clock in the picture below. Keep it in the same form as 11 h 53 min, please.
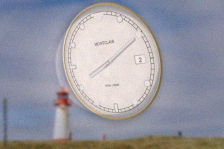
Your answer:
8 h 10 min
